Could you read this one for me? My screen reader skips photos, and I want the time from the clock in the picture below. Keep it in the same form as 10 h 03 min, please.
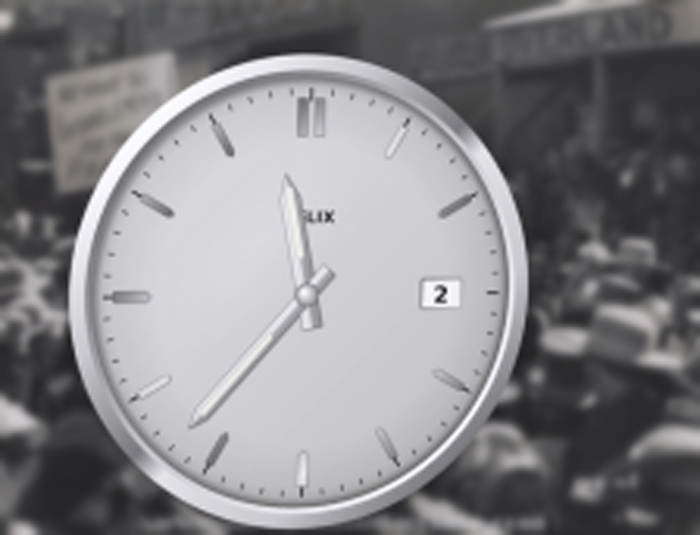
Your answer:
11 h 37 min
